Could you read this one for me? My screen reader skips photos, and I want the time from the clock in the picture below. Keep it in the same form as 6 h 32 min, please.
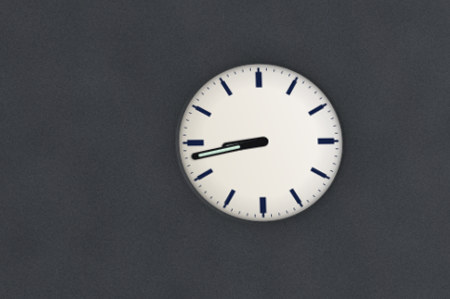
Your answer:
8 h 43 min
